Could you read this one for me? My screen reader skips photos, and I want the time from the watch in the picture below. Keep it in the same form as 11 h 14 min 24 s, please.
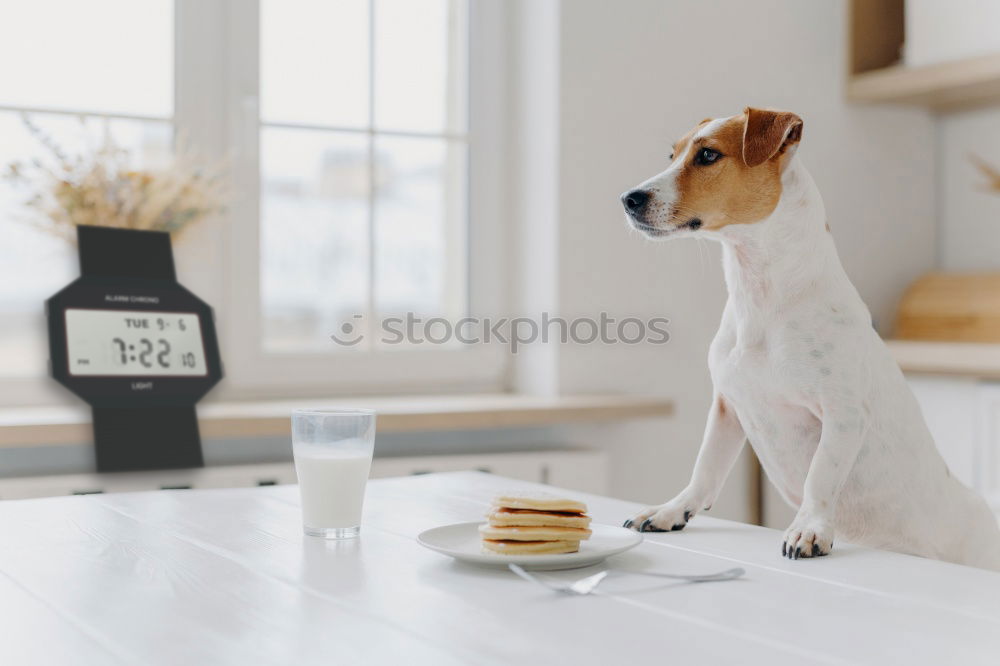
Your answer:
7 h 22 min 10 s
